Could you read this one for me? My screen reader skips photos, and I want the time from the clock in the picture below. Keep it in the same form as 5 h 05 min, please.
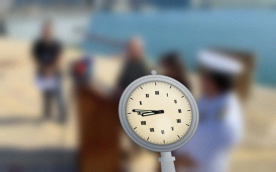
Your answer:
8 h 46 min
